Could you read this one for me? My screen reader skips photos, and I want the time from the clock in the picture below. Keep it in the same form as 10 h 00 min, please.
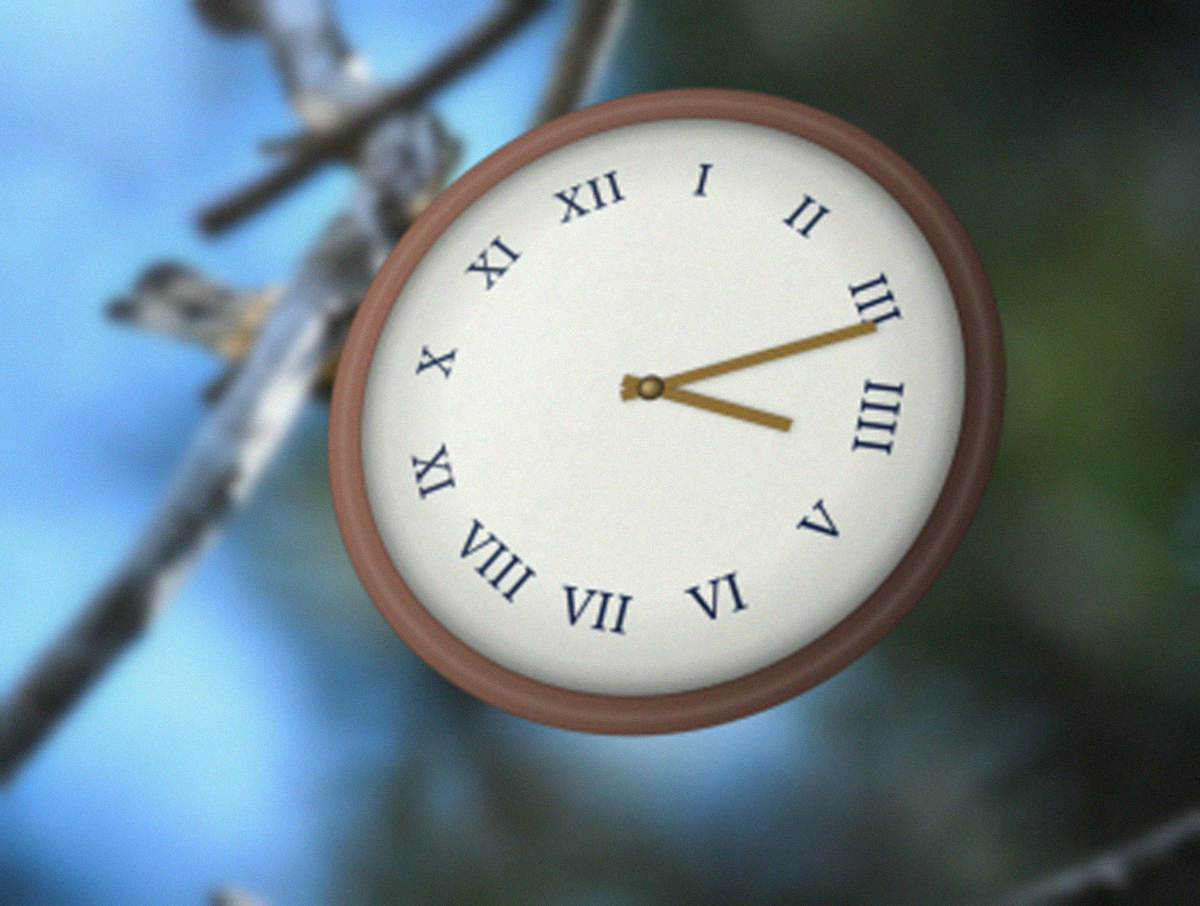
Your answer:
4 h 16 min
